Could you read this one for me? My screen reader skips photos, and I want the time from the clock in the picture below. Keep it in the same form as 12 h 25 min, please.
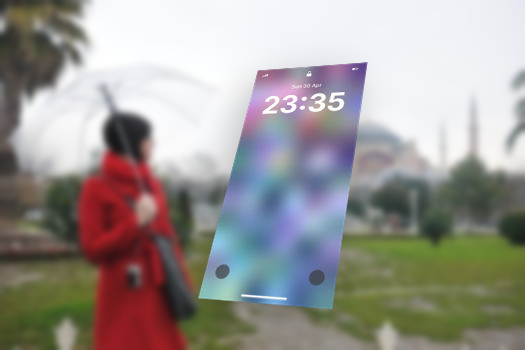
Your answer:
23 h 35 min
